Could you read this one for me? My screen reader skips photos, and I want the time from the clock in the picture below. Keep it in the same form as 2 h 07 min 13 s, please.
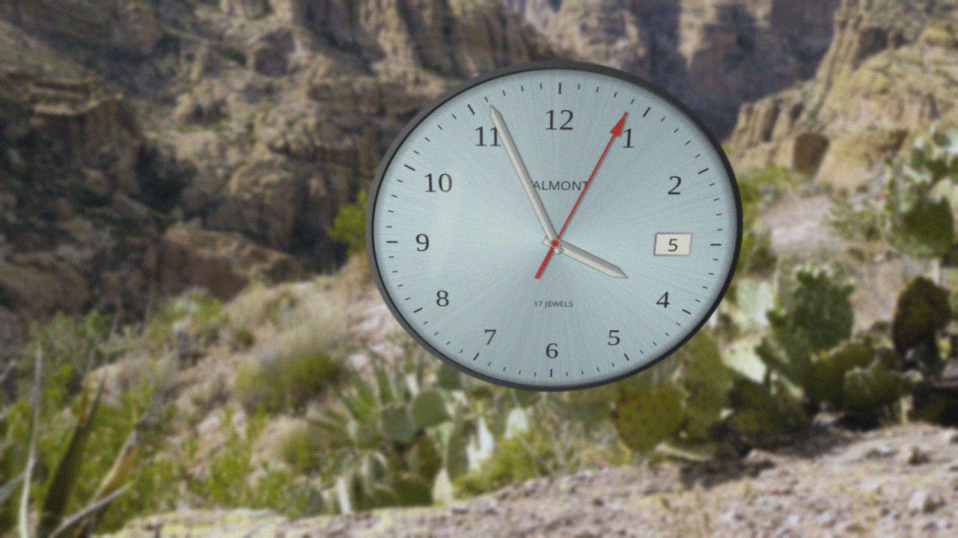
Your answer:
3 h 56 min 04 s
